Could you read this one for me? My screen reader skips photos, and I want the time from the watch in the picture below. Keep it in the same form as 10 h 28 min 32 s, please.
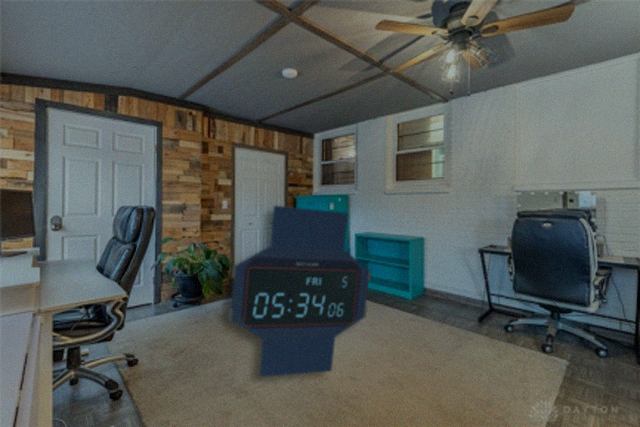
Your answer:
5 h 34 min 06 s
